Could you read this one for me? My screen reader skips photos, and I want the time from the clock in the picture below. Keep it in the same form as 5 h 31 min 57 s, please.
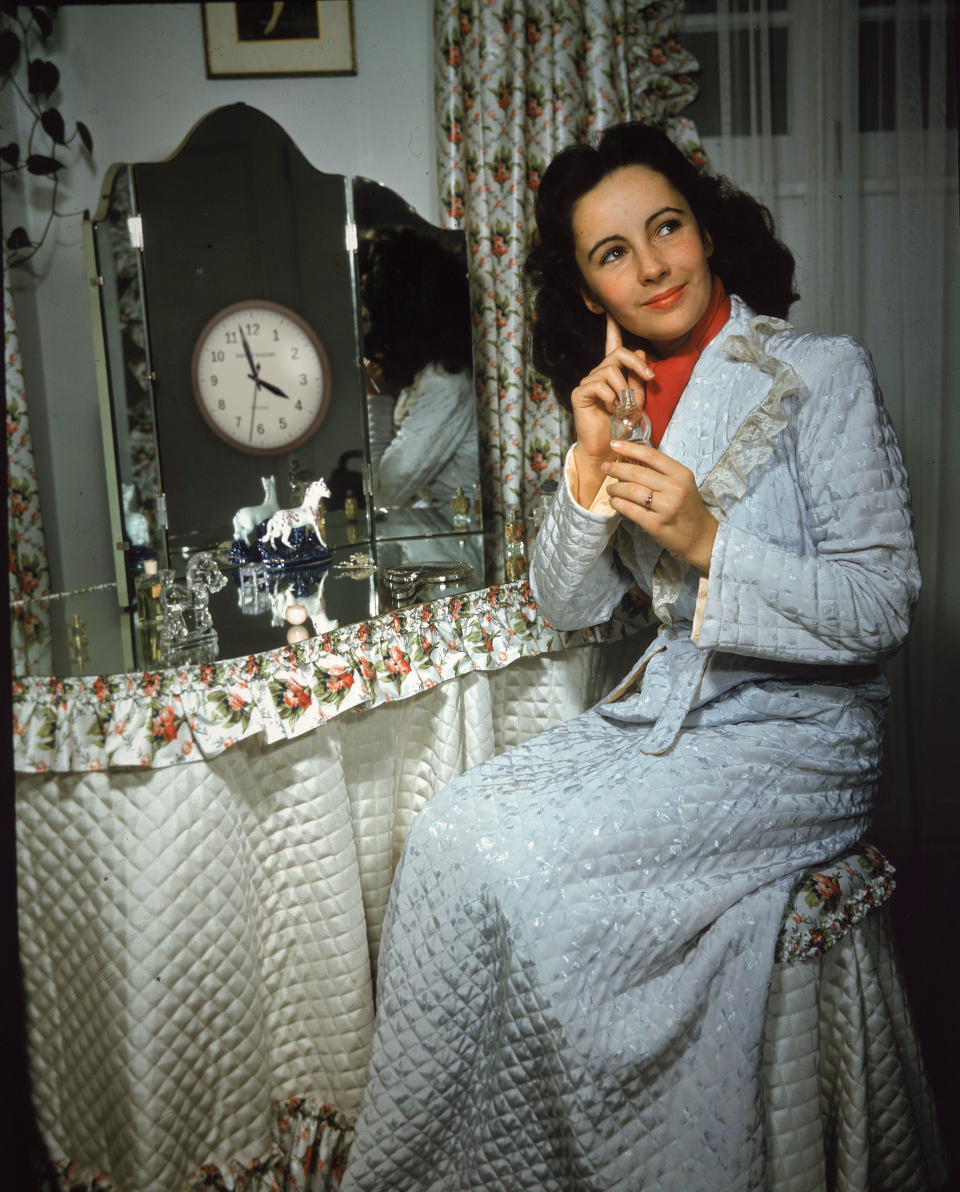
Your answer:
3 h 57 min 32 s
